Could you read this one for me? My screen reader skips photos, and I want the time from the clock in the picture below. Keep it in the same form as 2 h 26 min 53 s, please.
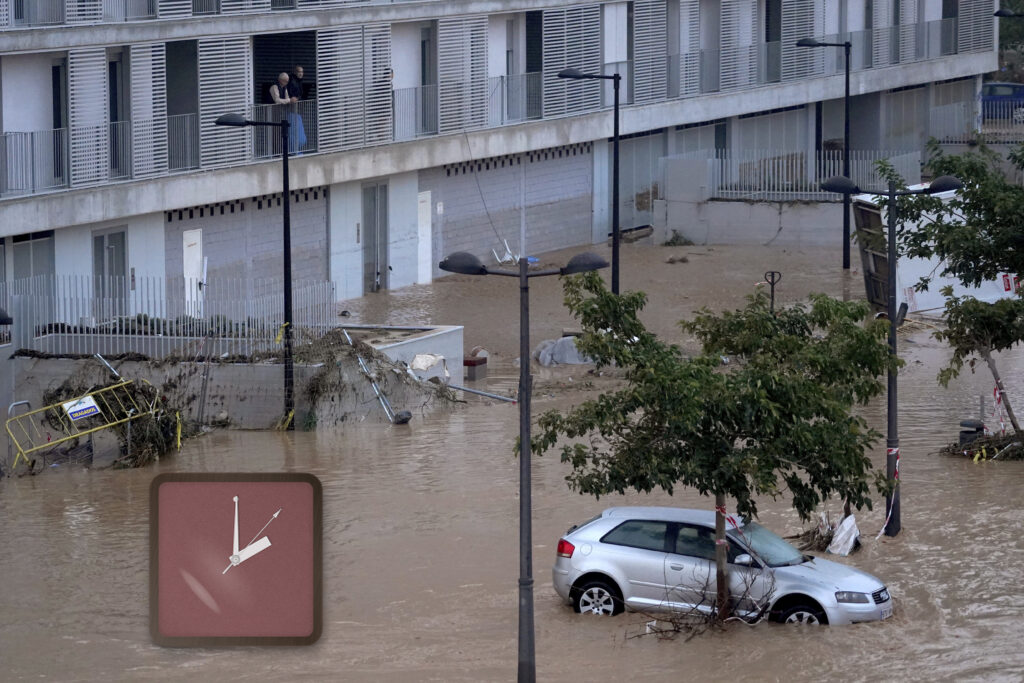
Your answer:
2 h 00 min 07 s
